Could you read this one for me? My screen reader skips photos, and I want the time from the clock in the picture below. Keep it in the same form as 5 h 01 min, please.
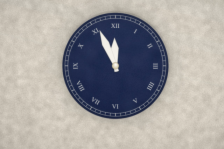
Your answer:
11 h 56 min
